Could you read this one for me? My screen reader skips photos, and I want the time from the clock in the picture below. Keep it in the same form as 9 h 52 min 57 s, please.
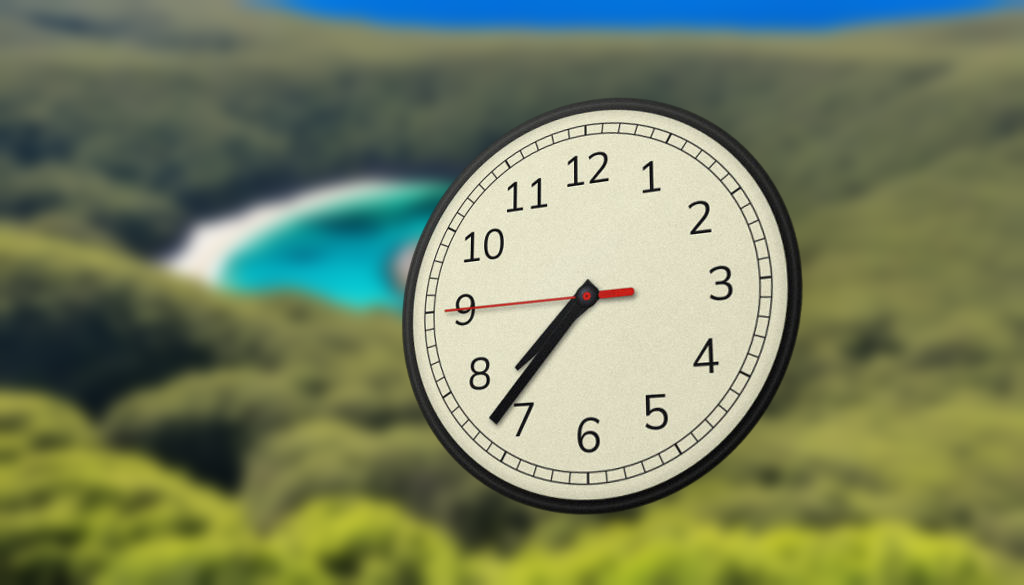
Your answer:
7 h 36 min 45 s
